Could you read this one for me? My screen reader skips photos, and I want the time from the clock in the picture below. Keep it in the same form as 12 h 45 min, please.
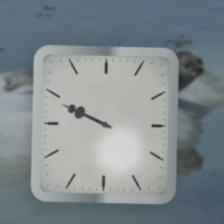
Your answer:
9 h 49 min
